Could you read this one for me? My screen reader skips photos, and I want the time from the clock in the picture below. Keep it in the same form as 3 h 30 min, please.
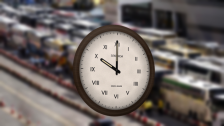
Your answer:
10 h 00 min
